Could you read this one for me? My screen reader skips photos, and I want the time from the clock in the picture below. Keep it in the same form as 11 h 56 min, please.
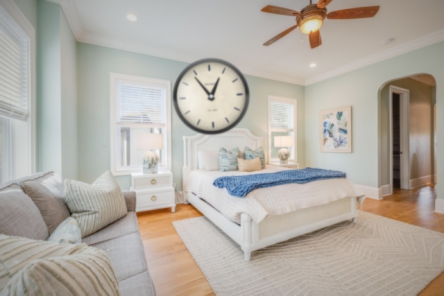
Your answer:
12 h 54 min
